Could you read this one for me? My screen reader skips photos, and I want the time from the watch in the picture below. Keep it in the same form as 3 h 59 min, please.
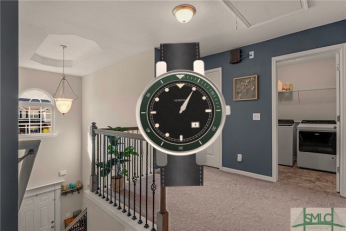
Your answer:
1 h 05 min
